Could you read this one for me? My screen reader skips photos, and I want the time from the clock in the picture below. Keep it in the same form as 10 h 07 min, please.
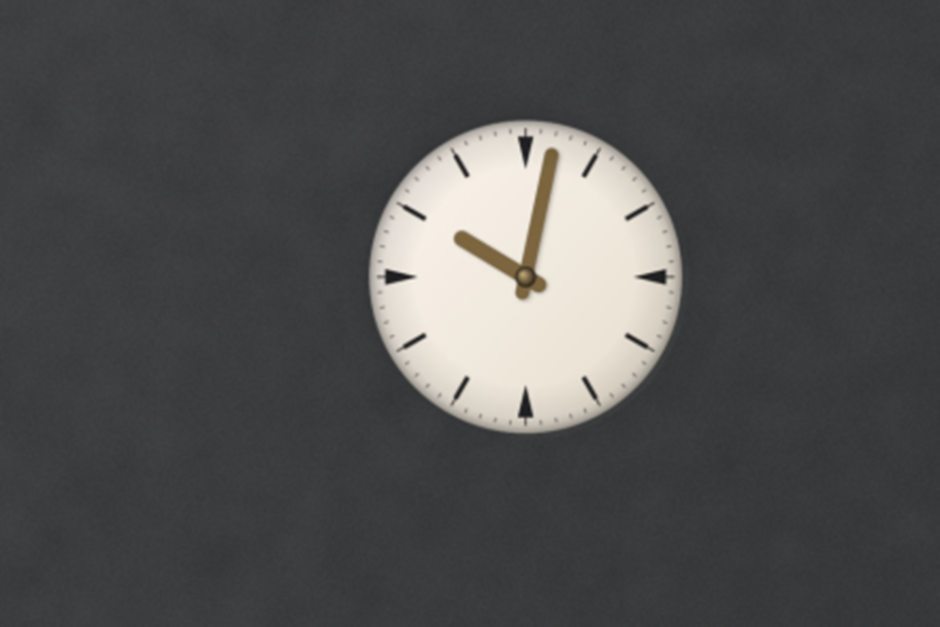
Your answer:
10 h 02 min
